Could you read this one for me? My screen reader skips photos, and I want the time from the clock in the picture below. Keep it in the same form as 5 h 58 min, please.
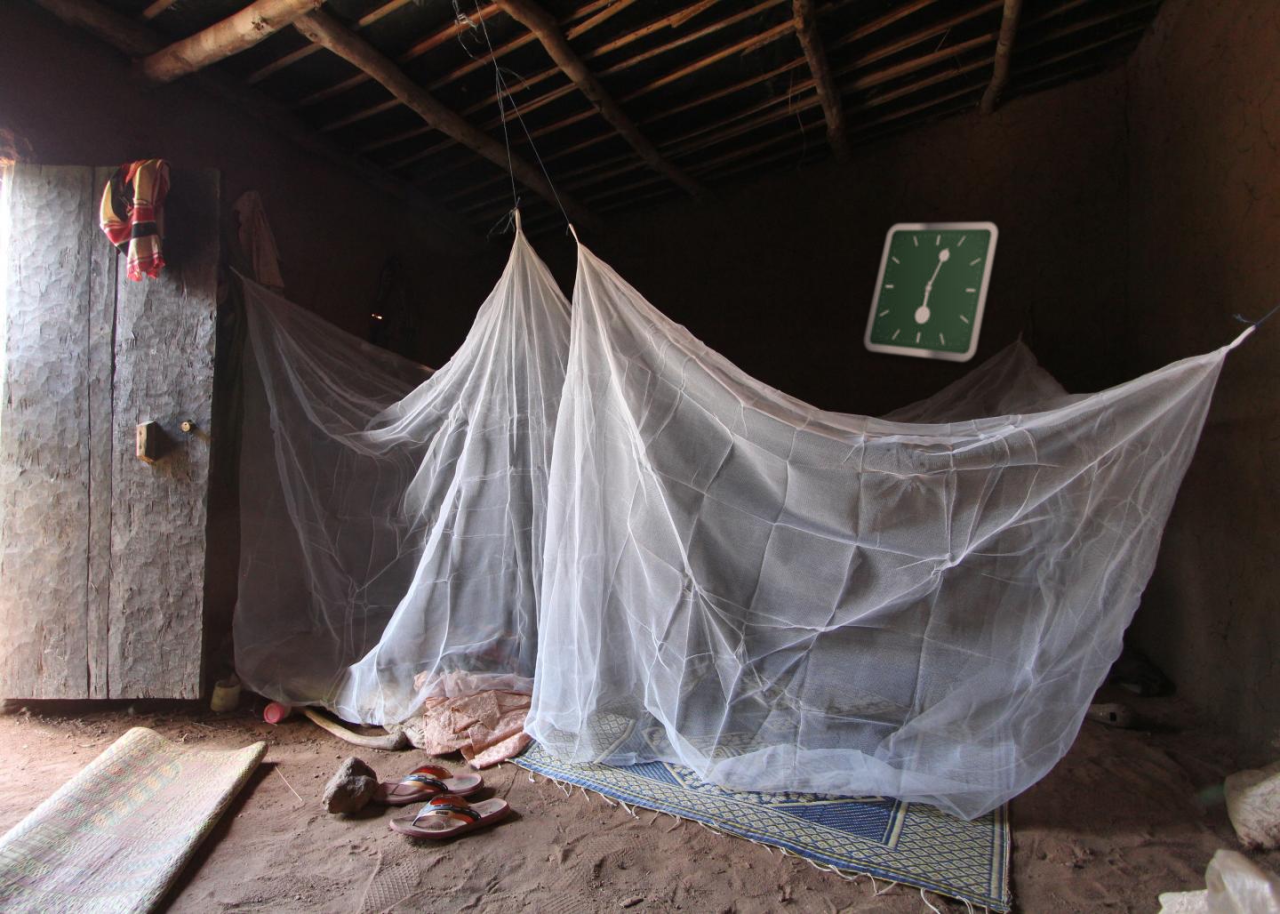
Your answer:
6 h 03 min
